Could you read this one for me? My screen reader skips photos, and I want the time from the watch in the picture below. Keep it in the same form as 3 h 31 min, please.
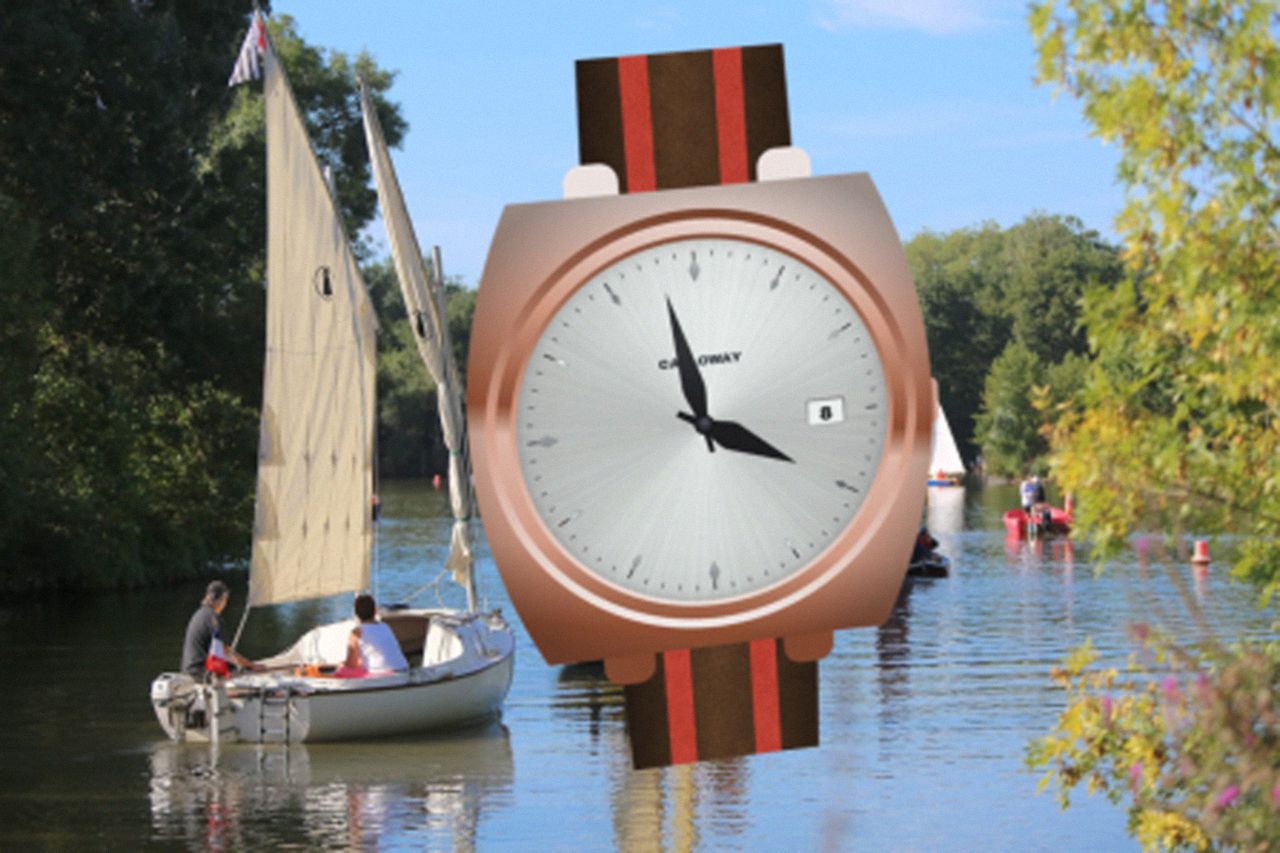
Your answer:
3 h 58 min
